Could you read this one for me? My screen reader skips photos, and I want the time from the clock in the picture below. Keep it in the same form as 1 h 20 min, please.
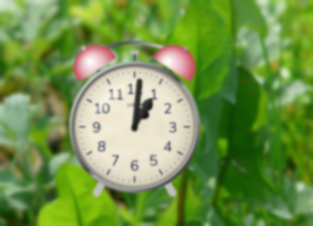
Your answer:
1 h 01 min
